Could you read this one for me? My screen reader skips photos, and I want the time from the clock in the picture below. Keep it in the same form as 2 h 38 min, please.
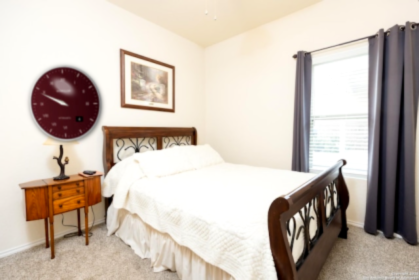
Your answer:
9 h 49 min
